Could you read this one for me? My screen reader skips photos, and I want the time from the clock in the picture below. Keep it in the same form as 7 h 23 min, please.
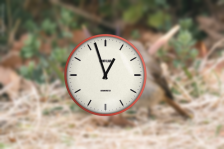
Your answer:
12 h 57 min
